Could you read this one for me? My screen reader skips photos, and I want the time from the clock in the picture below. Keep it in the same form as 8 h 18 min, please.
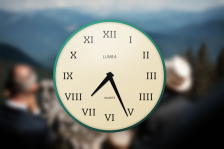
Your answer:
7 h 26 min
